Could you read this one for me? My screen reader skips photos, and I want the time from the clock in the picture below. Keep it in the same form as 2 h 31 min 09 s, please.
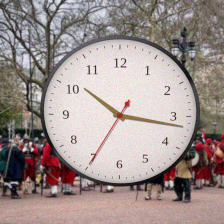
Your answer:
10 h 16 min 35 s
